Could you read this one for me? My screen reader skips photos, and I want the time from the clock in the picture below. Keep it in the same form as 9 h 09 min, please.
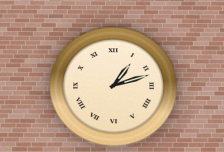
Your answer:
1 h 12 min
